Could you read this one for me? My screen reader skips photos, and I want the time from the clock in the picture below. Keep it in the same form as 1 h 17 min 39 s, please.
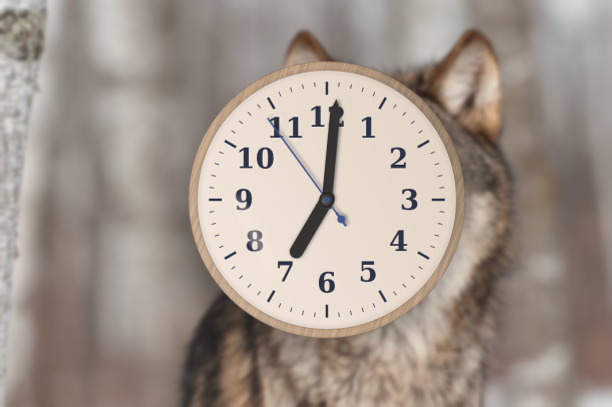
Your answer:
7 h 00 min 54 s
